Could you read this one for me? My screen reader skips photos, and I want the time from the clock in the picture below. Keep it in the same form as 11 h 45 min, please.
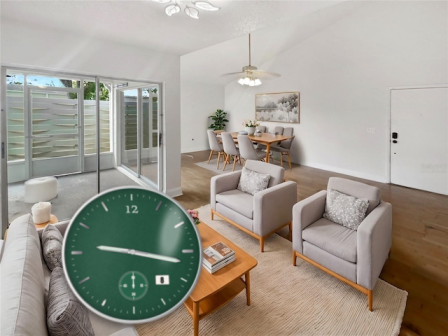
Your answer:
9 h 17 min
